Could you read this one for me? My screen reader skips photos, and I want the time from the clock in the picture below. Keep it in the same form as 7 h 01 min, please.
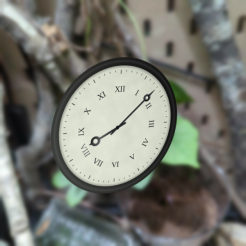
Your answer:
8 h 08 min
